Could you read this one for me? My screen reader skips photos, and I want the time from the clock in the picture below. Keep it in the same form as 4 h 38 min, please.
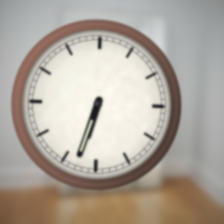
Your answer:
6 h 33 min
